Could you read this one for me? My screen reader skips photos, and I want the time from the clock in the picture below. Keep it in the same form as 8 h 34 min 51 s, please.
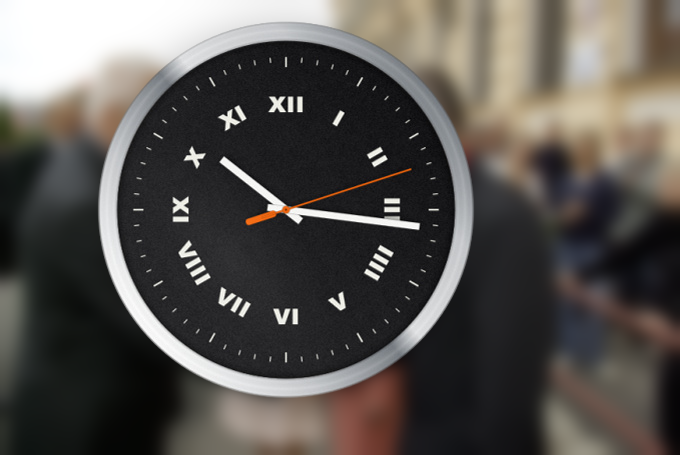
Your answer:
10 h 16 min 12 s
